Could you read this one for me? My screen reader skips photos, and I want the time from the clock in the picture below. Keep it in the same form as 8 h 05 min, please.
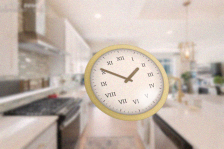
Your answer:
1 h 51 min
